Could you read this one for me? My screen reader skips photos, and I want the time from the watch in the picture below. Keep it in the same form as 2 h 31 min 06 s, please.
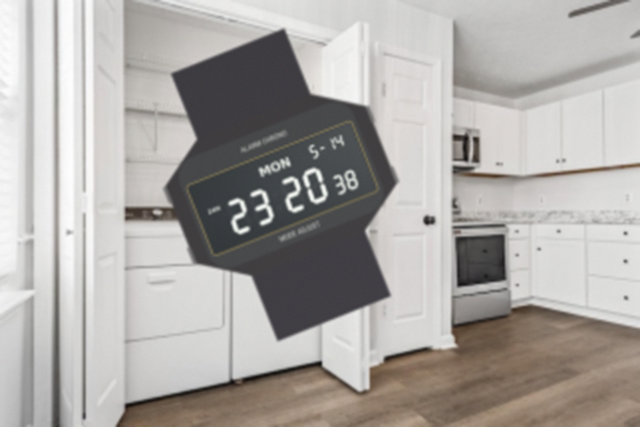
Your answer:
23 h 20 min 38 s
